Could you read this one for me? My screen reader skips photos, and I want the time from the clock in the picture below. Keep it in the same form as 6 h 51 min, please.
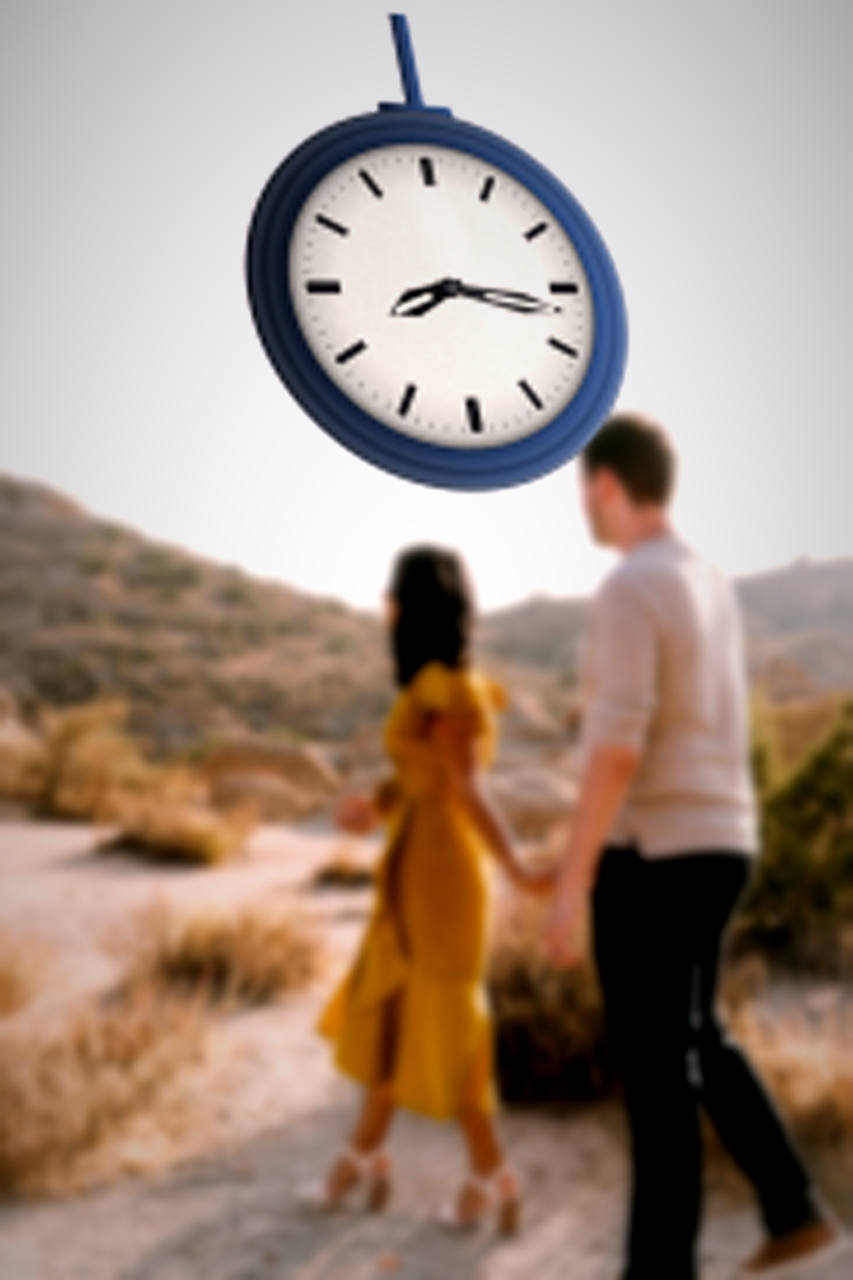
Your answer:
8 h 17 min
